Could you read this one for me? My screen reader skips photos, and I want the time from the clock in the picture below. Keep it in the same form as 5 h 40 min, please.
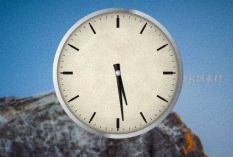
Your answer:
5 h 29 min
